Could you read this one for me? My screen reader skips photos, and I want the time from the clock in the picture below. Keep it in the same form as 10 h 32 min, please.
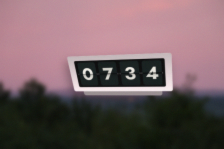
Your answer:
7 h 34 min
